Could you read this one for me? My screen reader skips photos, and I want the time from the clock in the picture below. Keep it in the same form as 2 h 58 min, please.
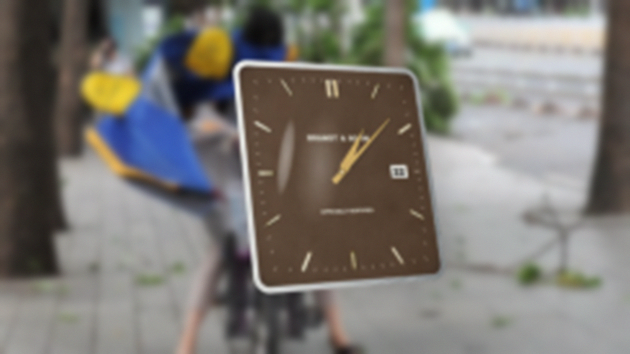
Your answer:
1 h 08 min
